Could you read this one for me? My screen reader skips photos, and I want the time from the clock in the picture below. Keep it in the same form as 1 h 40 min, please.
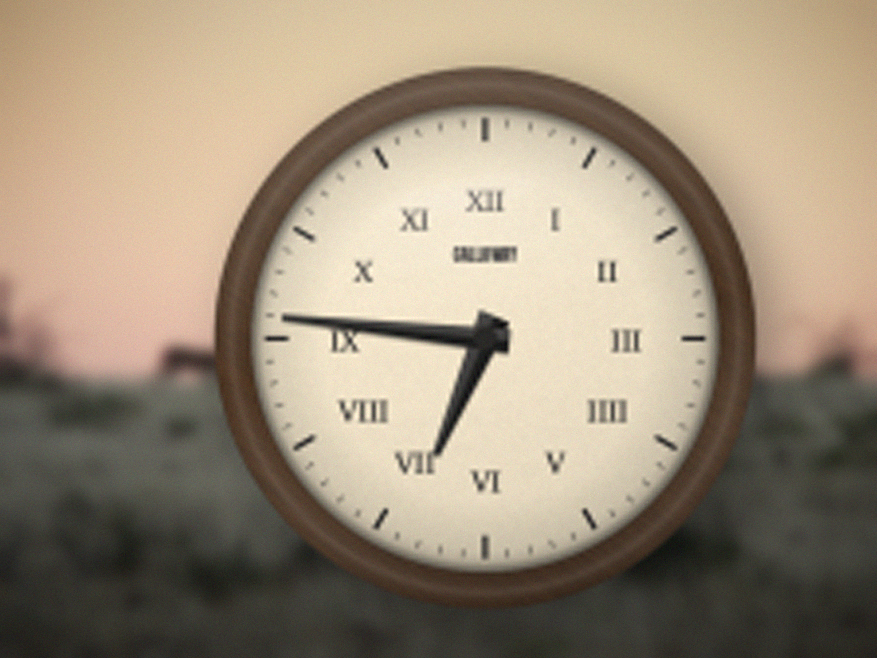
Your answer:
6 h 46 min
